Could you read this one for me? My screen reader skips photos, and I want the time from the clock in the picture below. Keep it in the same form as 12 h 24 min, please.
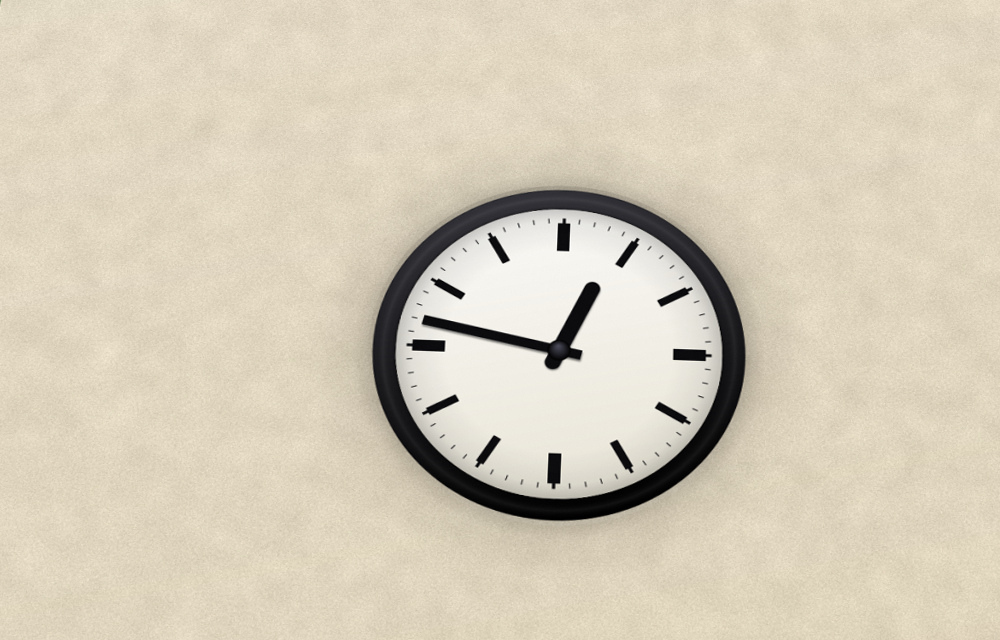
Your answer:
12 h 47 min
